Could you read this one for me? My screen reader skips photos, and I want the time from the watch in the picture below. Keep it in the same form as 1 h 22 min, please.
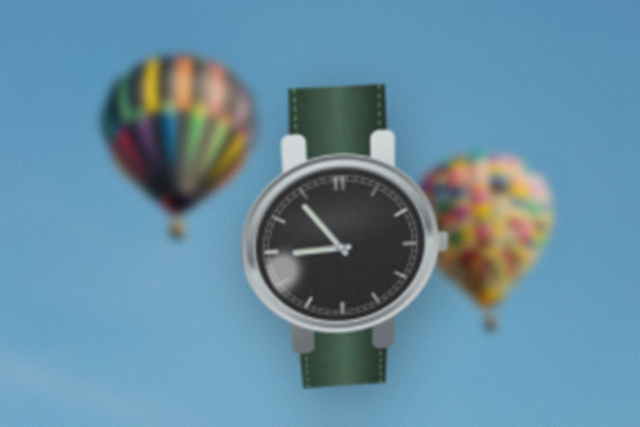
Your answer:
8 h 54 min
